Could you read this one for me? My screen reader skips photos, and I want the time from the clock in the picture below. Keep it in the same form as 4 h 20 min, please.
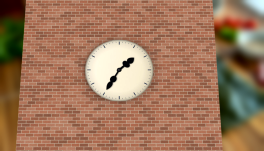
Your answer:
1 h 35 min
